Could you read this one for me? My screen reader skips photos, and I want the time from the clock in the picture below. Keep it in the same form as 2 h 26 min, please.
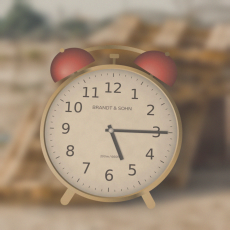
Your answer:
5 h 15 min
